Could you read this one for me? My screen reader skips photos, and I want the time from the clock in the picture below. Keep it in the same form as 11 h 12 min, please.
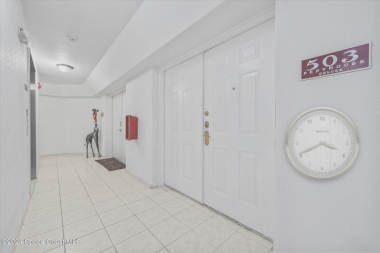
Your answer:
3 h 41 min
